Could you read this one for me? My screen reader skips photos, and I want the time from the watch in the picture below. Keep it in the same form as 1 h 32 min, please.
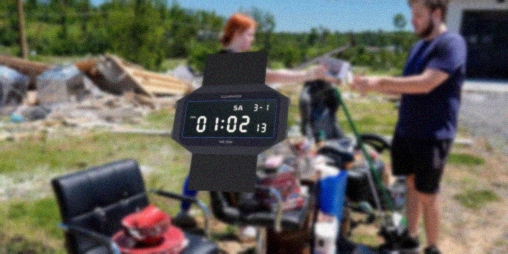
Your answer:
1 h 02 min
